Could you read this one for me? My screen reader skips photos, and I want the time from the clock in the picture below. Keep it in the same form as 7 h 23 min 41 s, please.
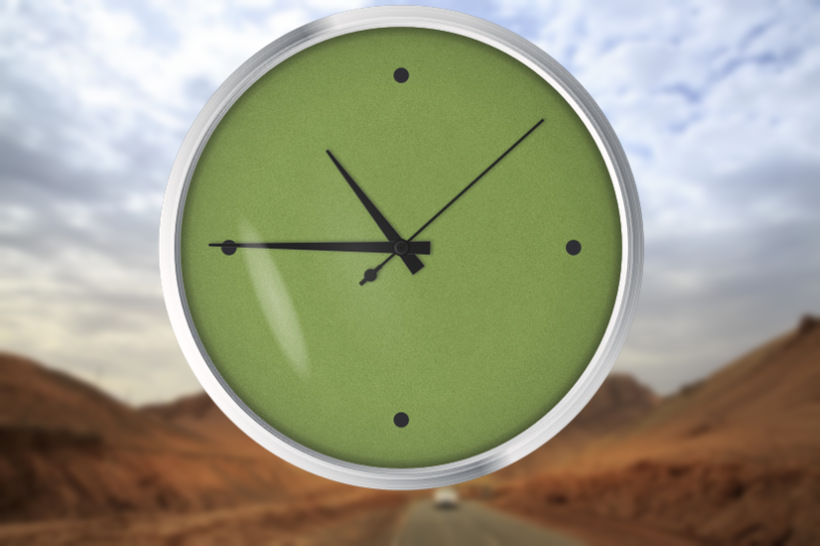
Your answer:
10 h 45 min 08 s
